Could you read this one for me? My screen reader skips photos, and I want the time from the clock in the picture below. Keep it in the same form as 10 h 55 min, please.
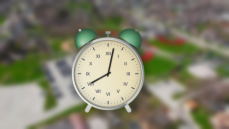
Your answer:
8 h 02 min
